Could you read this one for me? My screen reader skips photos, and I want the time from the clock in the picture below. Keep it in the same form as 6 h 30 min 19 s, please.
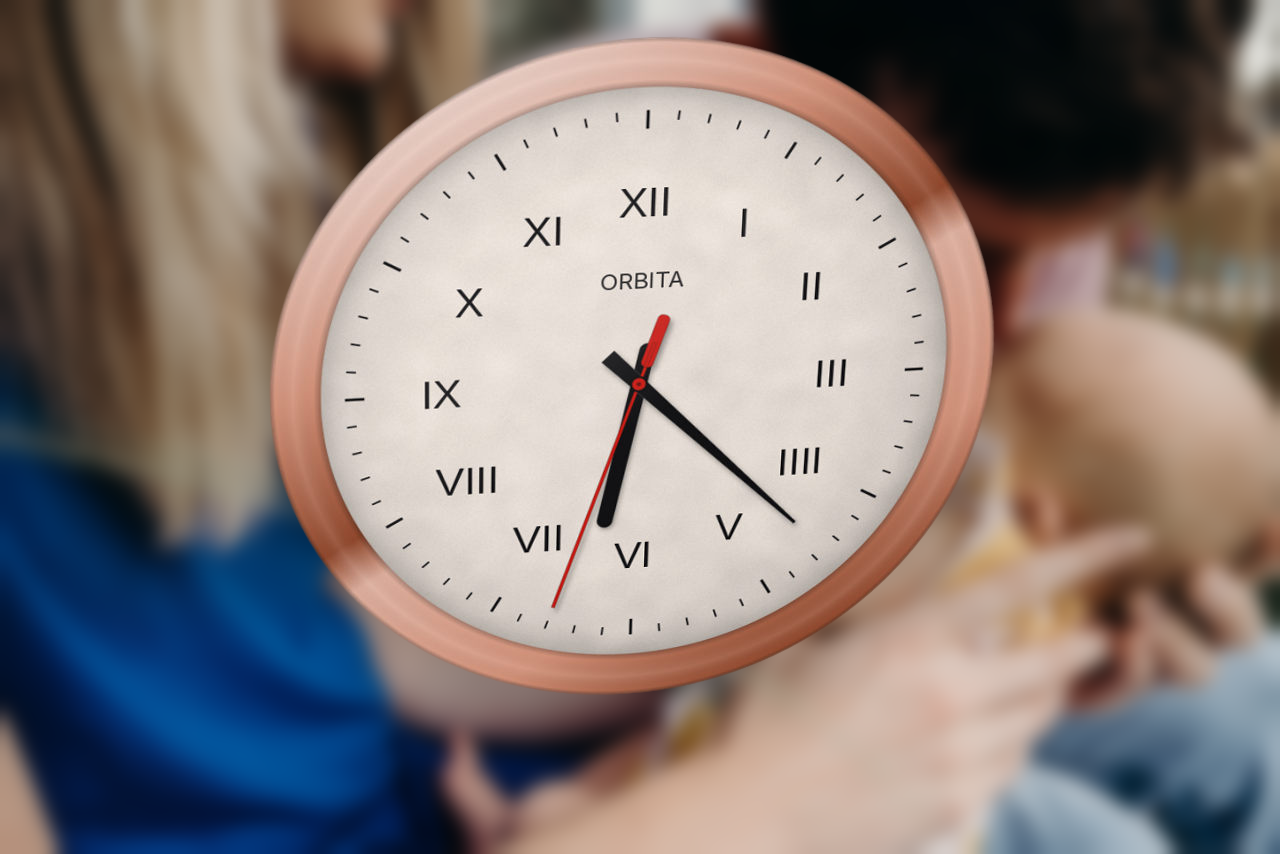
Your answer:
6 h 22 min 33 s
